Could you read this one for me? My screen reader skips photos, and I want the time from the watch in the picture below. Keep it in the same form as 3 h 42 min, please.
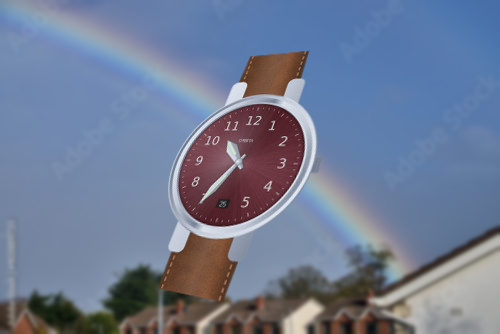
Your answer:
10 h 35 min
